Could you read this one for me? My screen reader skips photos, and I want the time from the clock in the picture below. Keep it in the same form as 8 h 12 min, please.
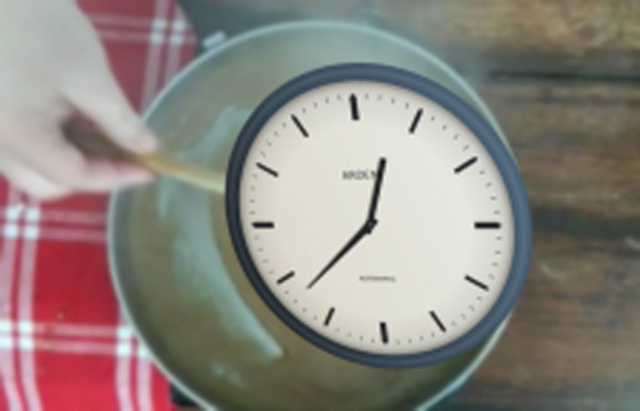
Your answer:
12 h 38 min
